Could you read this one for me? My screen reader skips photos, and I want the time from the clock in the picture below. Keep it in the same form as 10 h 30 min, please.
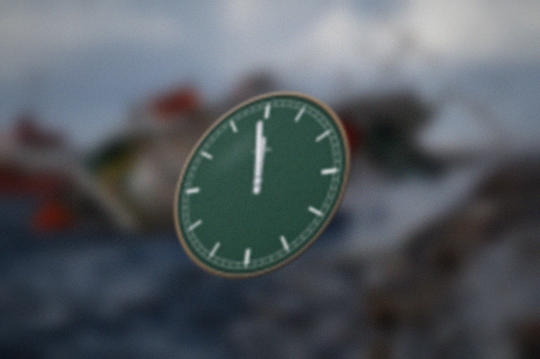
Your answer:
11 h 59 min
